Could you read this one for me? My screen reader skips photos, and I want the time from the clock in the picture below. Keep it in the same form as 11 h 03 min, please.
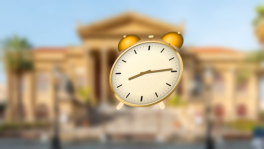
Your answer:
8 h 14 min
